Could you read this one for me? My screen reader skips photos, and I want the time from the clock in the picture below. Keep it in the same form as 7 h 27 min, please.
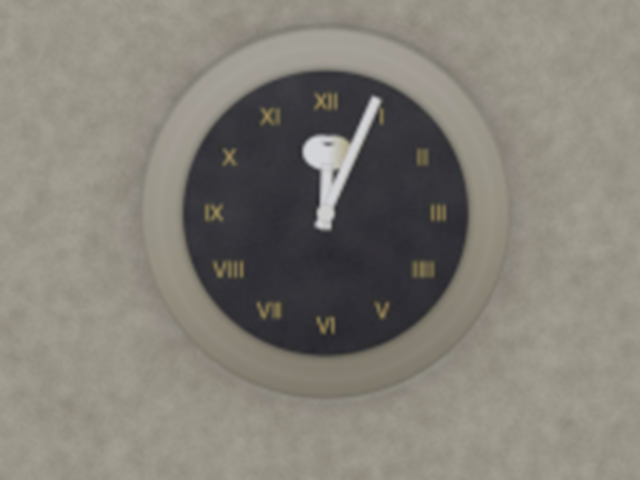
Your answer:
12 h 04 min
